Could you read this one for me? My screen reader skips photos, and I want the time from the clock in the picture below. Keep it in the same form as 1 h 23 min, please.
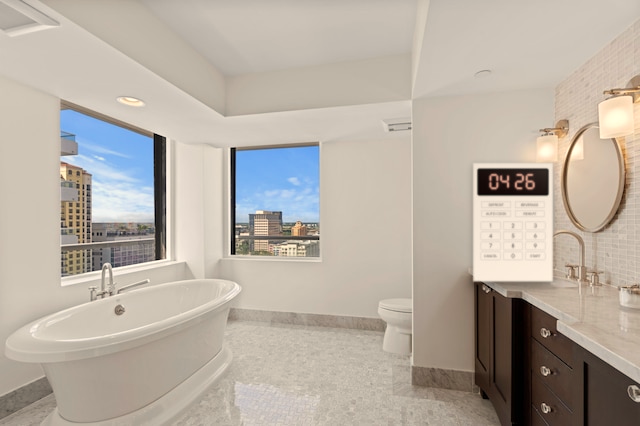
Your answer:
4 h 26 min
